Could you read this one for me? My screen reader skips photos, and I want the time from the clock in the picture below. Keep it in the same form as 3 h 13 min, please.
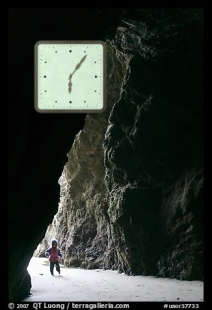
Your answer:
6 h 06 min
